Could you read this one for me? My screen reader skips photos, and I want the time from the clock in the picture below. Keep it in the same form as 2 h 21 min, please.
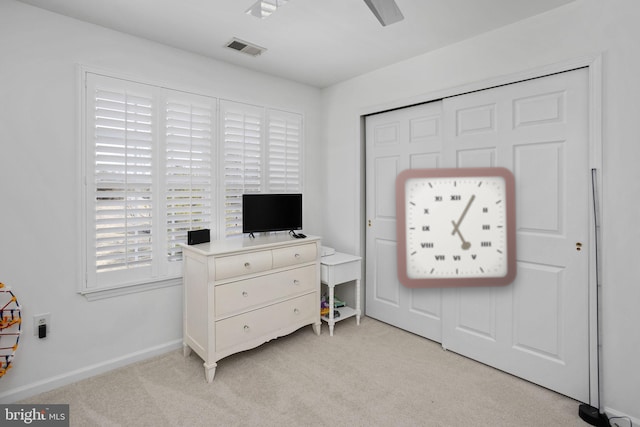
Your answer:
5 h 05 min
